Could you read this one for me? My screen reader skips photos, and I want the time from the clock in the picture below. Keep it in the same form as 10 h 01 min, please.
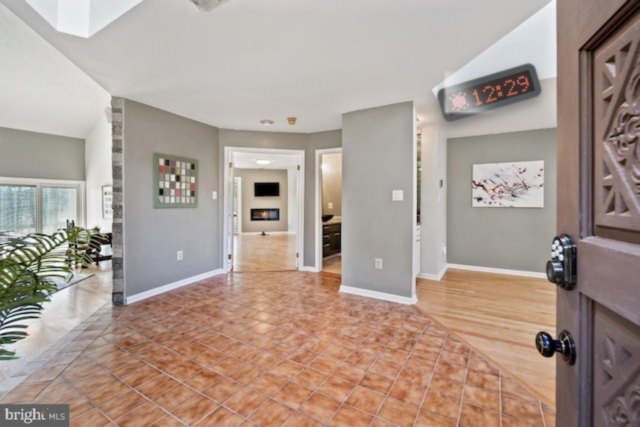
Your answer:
12 h 29 min
